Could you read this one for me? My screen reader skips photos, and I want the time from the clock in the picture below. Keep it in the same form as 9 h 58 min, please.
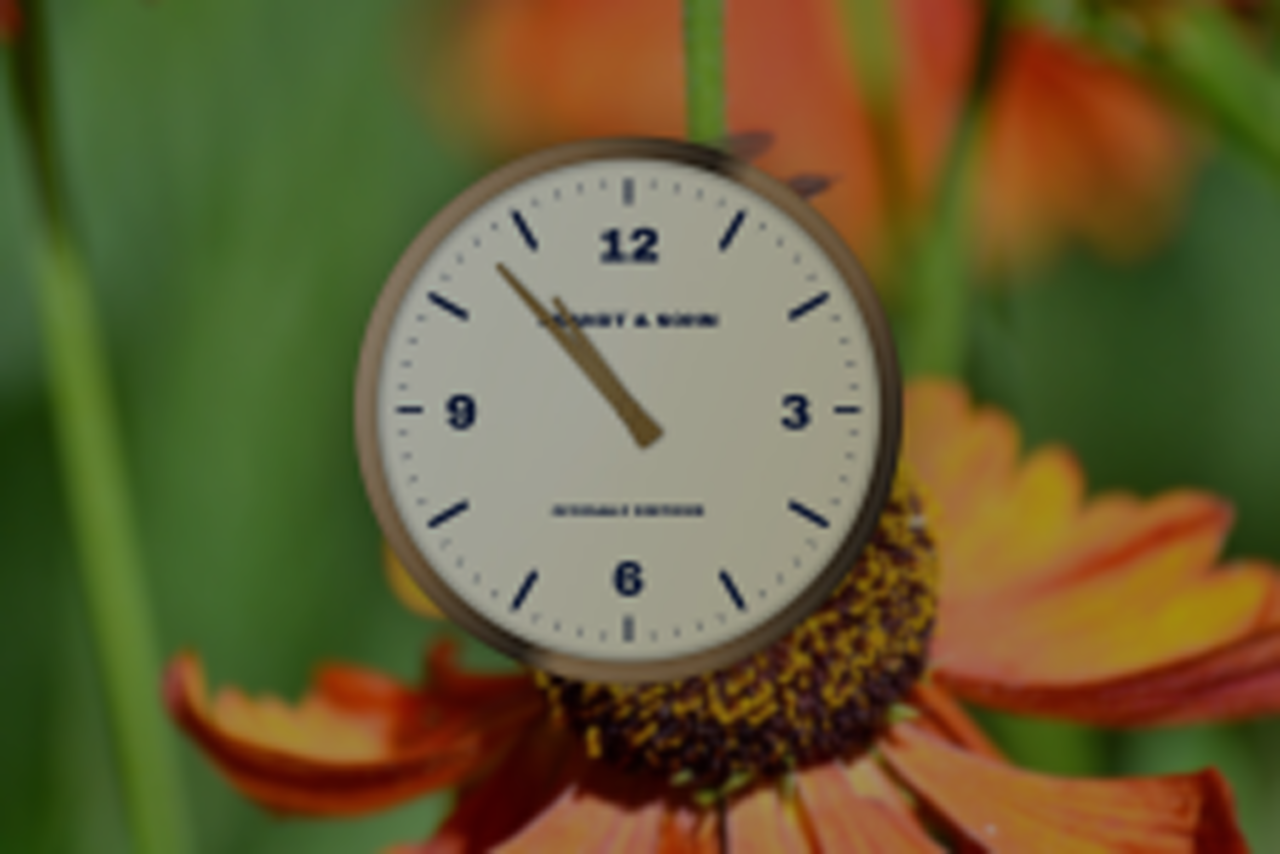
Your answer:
10 h 53 min
